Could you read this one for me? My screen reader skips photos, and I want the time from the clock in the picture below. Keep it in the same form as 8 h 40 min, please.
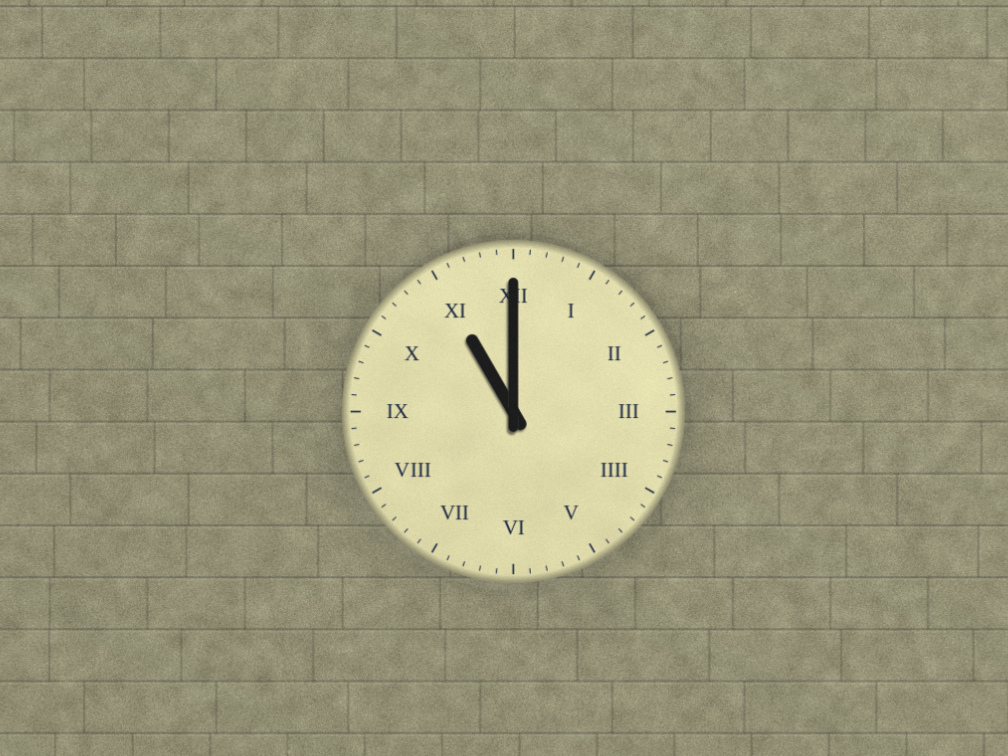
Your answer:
11 h 00 min
